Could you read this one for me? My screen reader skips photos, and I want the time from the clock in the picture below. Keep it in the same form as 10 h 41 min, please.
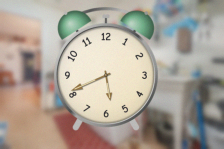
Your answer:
5 h 41 min
